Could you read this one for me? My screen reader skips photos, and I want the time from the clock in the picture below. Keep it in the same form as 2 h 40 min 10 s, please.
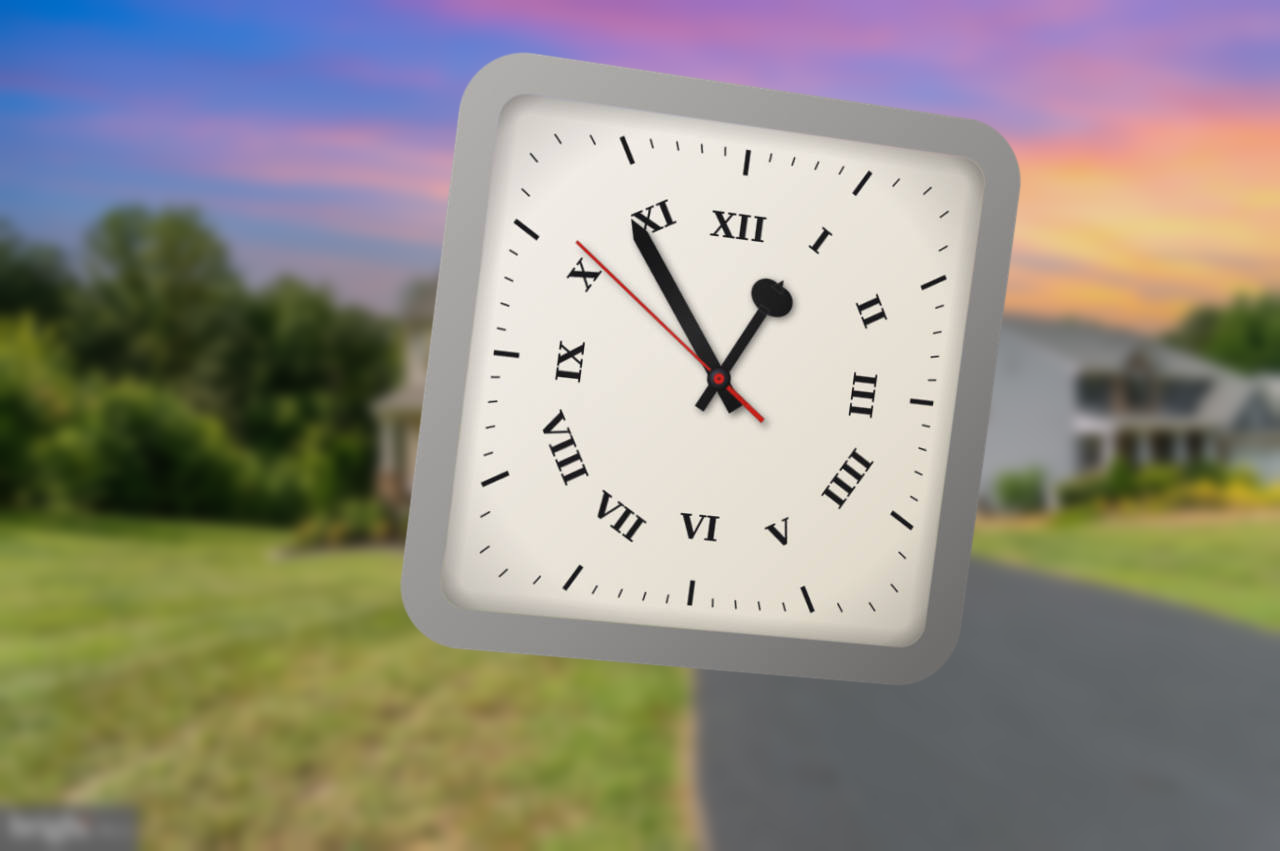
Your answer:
12 h 53 min 51 s
